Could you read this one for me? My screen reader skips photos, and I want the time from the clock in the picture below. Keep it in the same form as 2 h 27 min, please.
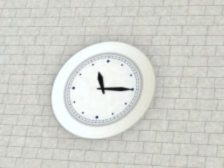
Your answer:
11 h 15 min
